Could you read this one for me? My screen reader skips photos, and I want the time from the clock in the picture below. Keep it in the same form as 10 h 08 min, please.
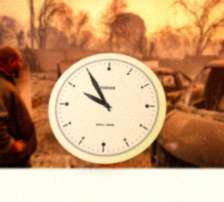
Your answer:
9 h 55 min
